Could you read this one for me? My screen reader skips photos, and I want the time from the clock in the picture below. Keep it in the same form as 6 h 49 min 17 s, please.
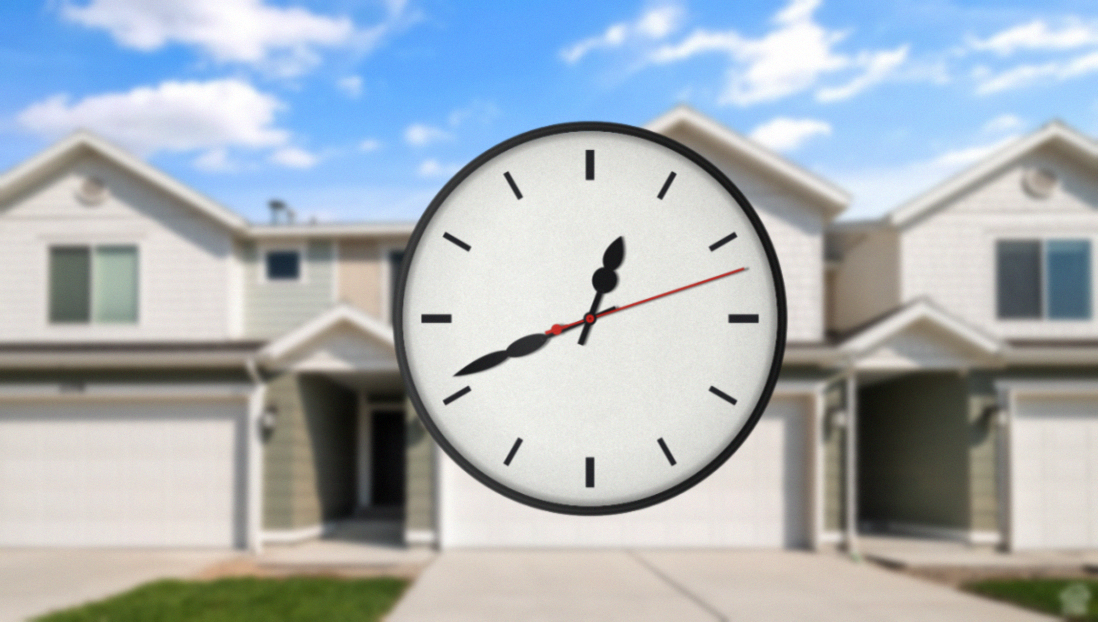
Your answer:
12 h 41 min 12 s
